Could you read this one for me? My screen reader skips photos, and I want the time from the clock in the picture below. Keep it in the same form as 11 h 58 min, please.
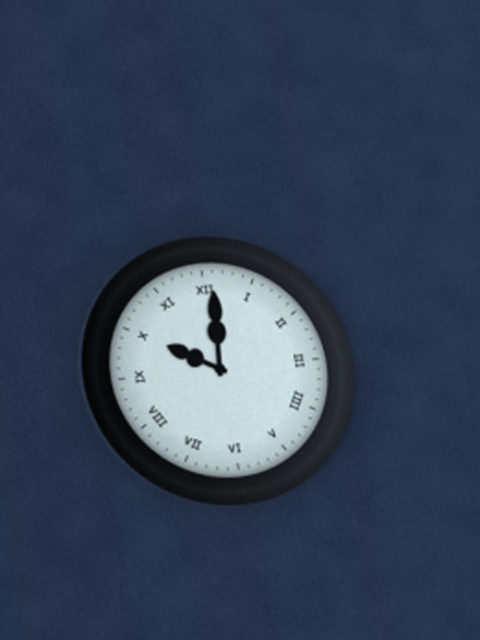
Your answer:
10 h 01 min
